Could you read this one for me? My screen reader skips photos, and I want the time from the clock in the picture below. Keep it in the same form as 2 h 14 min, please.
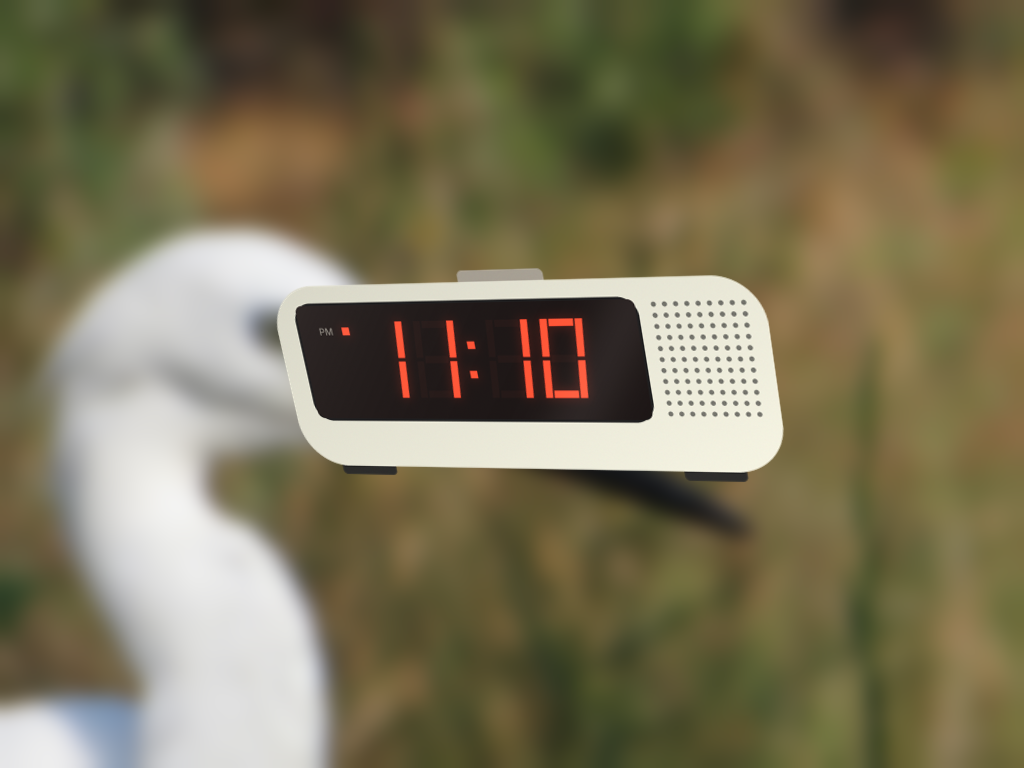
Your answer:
11 h 10 min
